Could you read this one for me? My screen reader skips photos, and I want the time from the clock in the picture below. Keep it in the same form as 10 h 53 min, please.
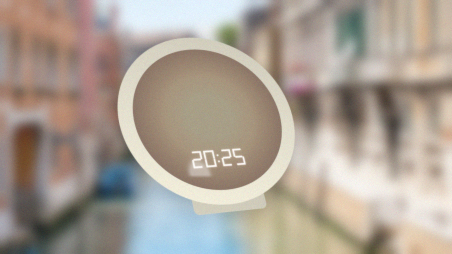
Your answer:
20 h 25 min
